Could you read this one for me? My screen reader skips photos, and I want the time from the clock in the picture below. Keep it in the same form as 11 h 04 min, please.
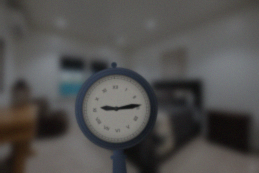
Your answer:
9 h 14 min
